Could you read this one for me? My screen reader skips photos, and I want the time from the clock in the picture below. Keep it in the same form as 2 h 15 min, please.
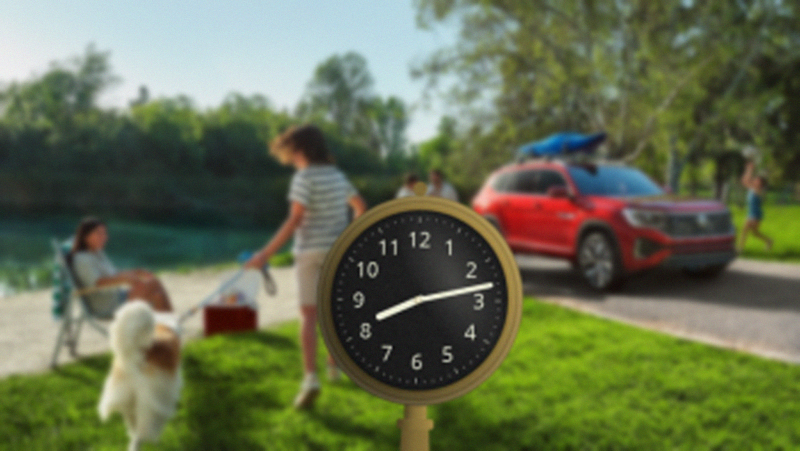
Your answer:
8 h 13 min
